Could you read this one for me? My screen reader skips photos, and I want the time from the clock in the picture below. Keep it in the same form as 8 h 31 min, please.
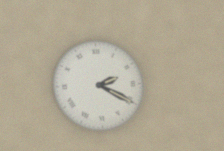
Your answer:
2 h 20 min
